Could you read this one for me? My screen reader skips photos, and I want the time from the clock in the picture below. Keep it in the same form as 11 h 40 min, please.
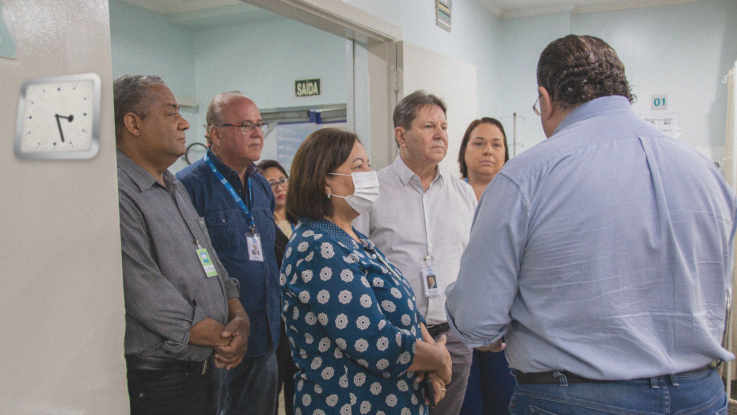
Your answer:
3 h 27 min
